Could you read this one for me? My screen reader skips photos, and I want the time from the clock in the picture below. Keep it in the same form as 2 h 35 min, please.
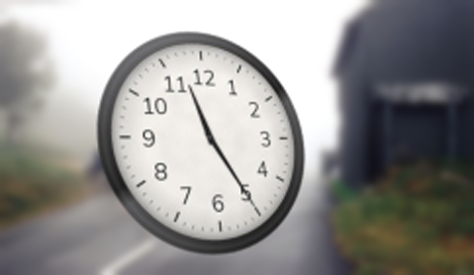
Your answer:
11 h 25 min
